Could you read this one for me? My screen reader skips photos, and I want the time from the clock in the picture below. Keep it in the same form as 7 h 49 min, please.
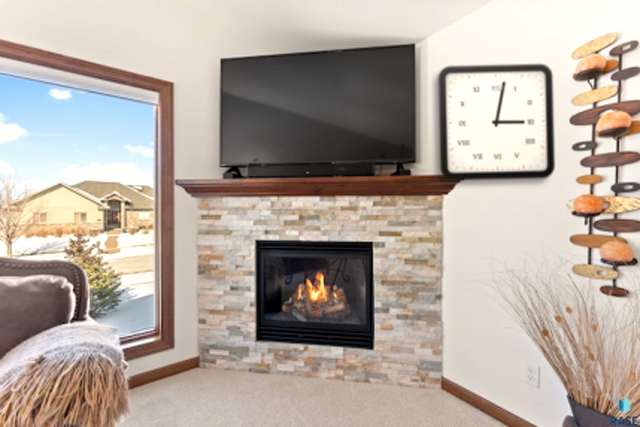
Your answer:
3 h 02 min
